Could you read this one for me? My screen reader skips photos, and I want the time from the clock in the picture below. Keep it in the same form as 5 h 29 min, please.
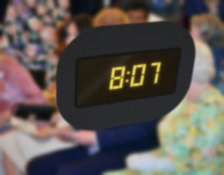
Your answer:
8 h 07 min
